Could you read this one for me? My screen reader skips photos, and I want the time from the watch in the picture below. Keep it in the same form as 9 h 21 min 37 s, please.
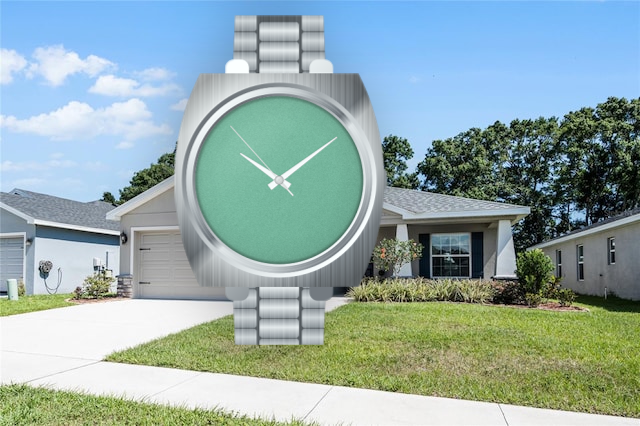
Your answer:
10 h 08 min 53 s
